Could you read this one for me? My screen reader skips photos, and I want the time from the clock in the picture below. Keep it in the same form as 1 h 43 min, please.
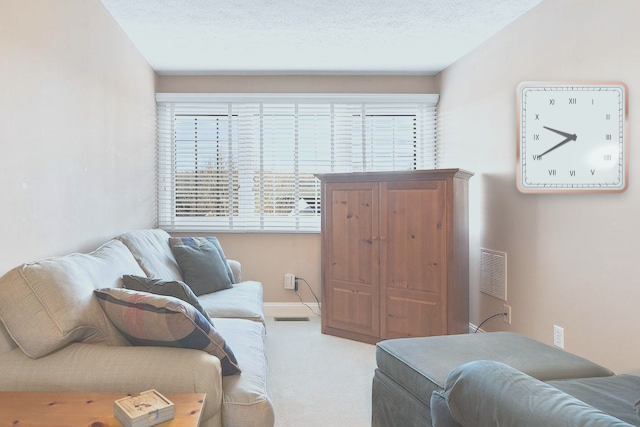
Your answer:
9 h 40 min
